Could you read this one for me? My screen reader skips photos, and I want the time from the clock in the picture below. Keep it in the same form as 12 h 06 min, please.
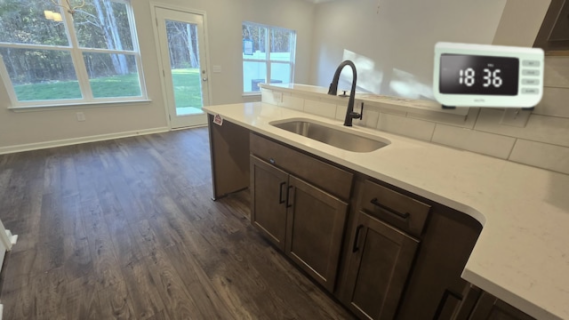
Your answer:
18 h 36 min
